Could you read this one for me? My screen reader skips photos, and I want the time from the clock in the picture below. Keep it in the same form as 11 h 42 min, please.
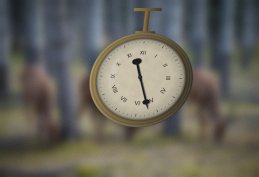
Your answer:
11 h 27 min
